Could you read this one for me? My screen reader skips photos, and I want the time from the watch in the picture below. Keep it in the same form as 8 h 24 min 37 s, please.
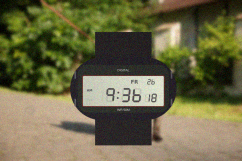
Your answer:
9 h 36 min 18 s
